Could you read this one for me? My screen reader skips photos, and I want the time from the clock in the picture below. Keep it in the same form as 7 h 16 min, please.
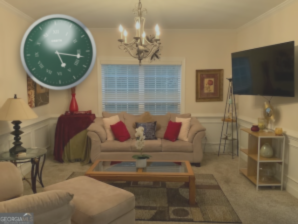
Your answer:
5 h 17 min
